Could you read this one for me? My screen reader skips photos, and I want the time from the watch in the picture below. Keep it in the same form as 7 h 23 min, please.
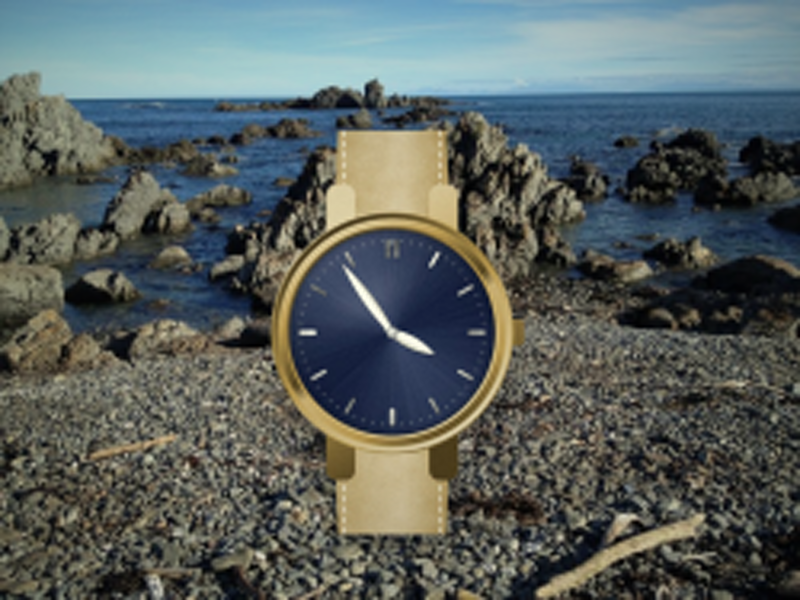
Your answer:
3 h 54 min
